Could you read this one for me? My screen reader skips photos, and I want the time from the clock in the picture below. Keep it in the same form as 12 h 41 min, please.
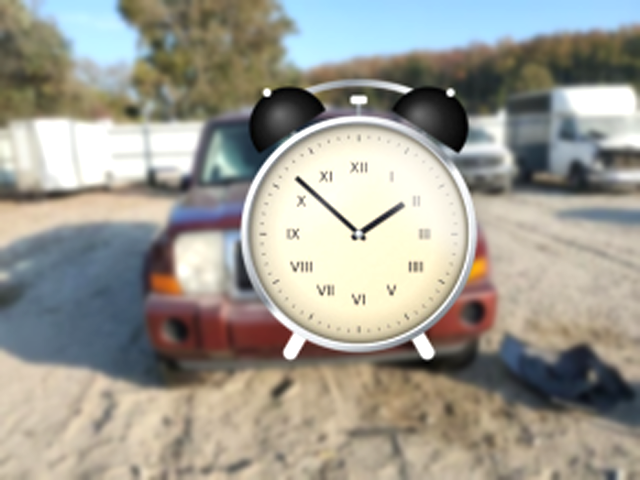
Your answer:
1 h 52 min
